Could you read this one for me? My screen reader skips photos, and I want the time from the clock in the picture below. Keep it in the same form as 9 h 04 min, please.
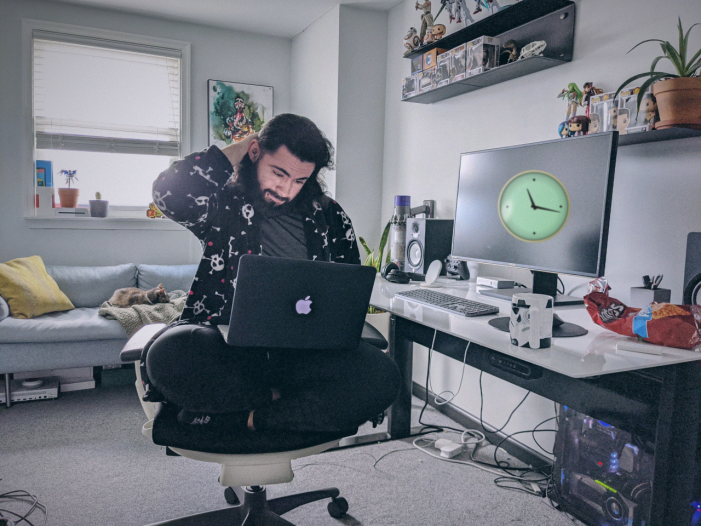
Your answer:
11 h 17 min
